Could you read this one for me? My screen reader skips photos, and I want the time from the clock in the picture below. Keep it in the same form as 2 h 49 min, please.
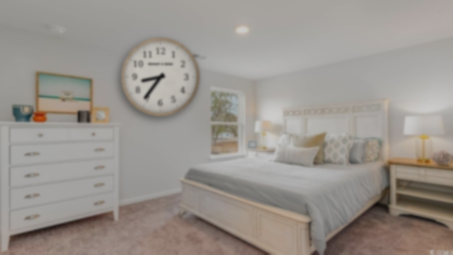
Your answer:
8 h 36 min
